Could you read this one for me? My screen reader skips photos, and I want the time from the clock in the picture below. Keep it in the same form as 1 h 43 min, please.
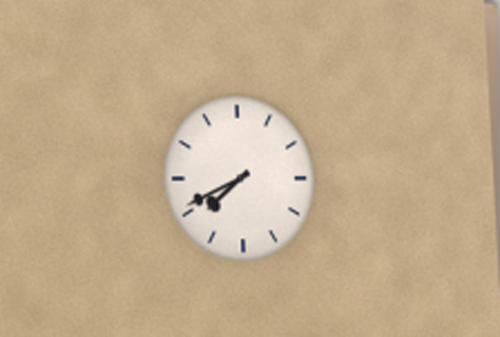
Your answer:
7 h 41 min
